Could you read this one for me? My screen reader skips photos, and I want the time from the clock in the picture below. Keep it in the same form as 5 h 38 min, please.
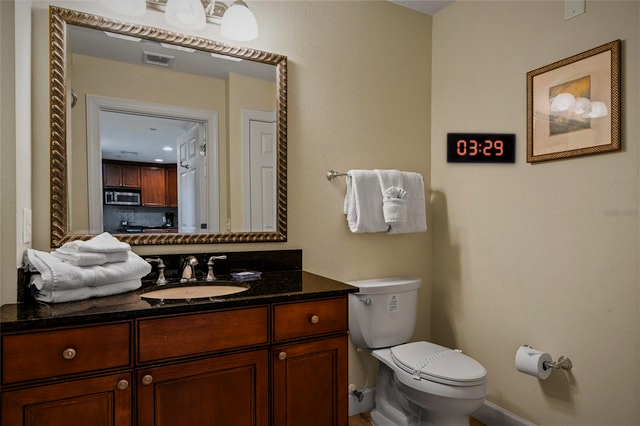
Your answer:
3 h 29 min
